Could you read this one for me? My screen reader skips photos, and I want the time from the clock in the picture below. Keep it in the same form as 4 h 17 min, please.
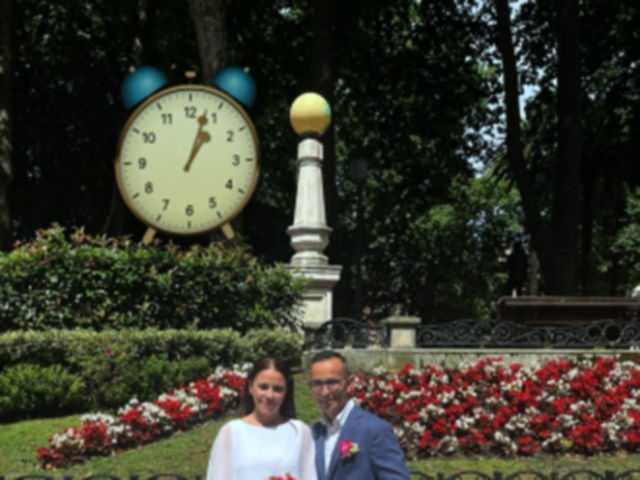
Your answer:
1 h 03 min
